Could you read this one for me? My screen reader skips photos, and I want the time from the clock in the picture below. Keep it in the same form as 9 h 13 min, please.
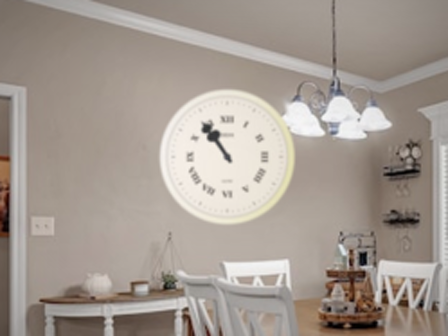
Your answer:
10 h 54 min
